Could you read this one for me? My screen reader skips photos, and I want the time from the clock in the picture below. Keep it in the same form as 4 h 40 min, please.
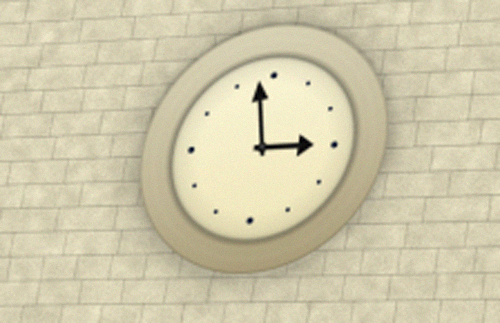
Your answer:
2 h 58 min
